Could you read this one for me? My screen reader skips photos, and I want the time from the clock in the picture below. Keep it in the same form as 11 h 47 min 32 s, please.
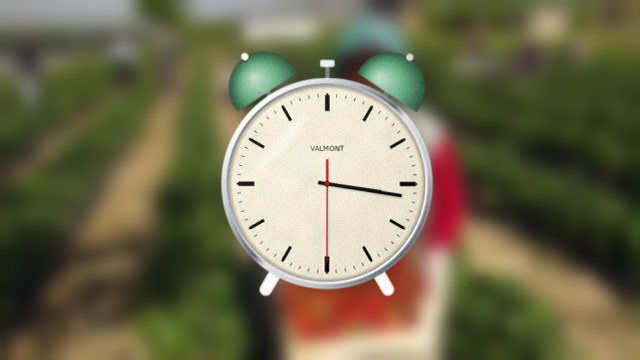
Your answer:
3 h 16 min 30 s
